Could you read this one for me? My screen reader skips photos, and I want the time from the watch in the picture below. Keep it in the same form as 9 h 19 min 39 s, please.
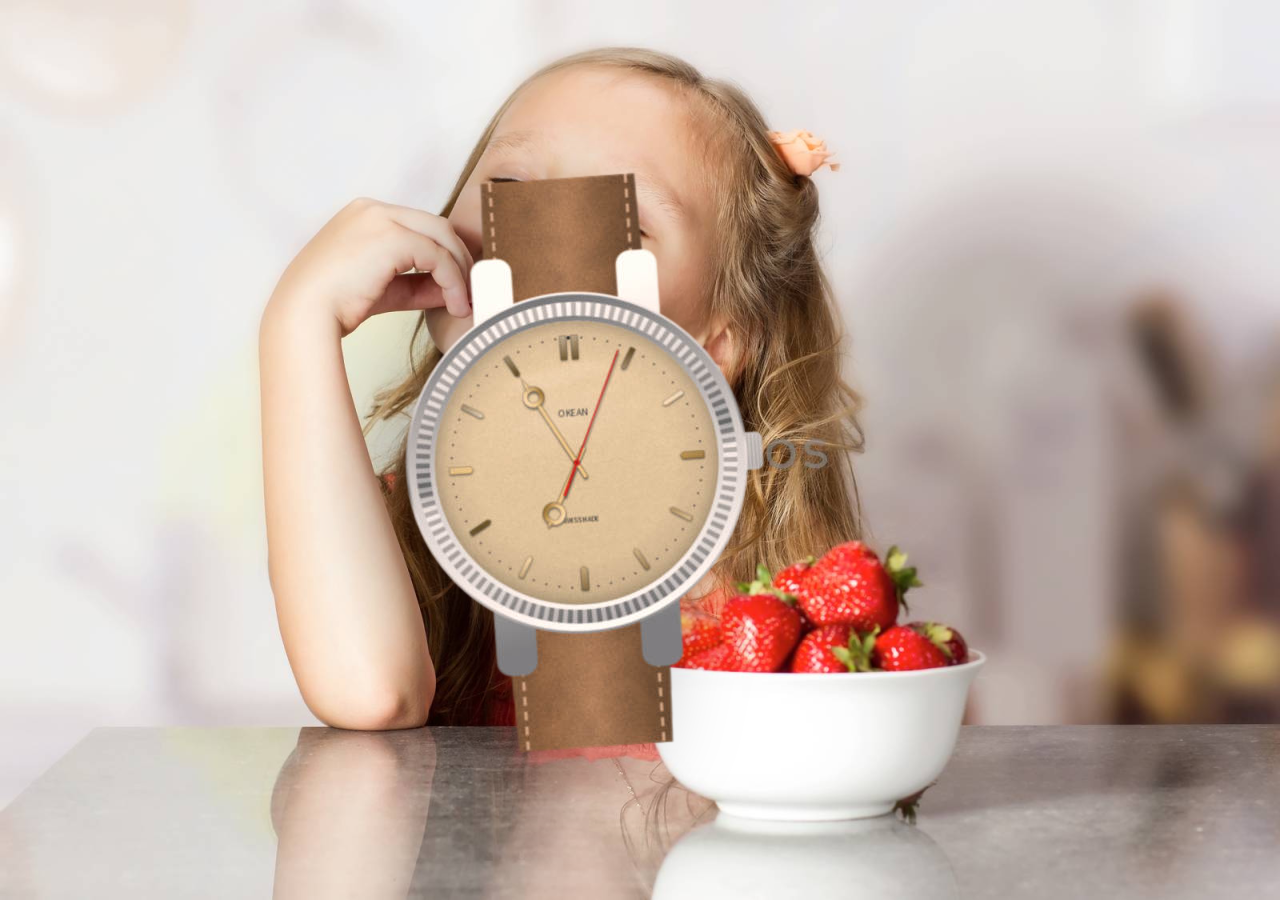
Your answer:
6 h 55 min 04 s
